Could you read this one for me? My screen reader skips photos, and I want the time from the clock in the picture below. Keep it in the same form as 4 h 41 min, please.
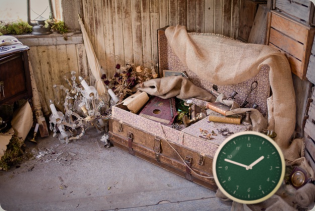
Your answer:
1 h 48 min
